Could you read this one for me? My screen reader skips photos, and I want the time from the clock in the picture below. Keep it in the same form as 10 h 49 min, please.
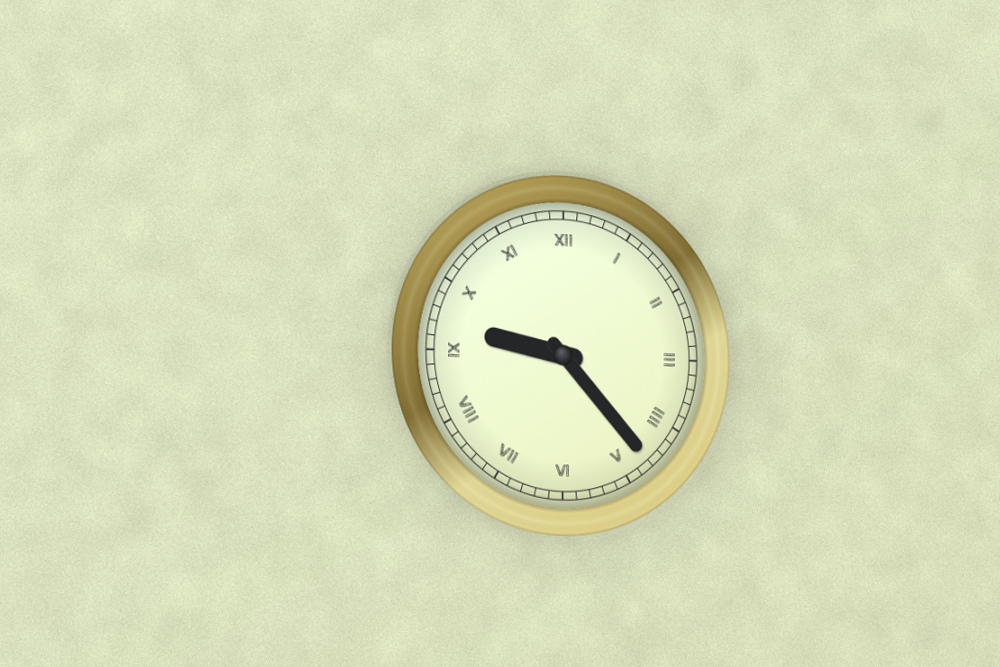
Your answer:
9 h 23 min
